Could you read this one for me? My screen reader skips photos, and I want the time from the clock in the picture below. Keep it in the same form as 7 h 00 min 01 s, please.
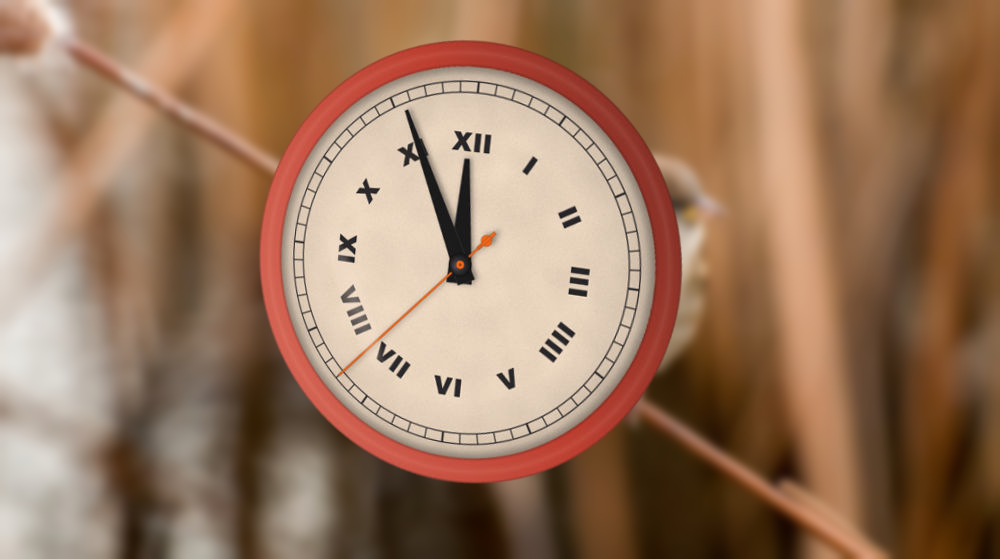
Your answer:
11 h 55 min 37 s
